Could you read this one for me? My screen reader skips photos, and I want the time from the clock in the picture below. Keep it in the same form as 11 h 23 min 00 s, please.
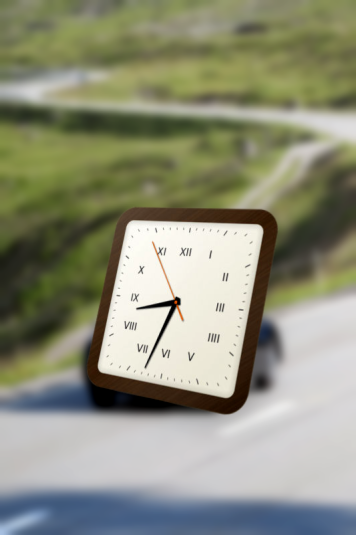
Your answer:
8 h 32 min 54 s
